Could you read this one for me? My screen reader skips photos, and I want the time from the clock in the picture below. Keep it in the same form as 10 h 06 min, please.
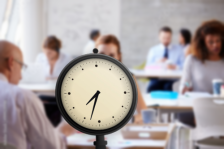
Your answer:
7 h 33 min
